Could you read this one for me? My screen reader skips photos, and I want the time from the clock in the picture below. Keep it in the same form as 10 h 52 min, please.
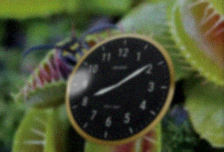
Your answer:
8 h 09 min
